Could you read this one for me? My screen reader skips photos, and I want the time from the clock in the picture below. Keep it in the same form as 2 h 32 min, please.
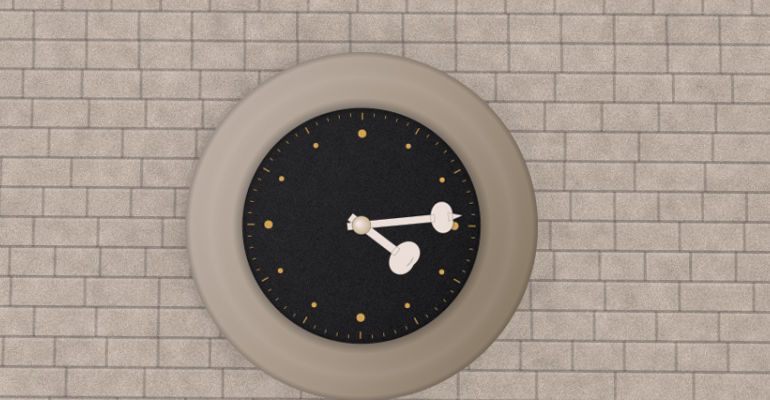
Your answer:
4 h 14 min
